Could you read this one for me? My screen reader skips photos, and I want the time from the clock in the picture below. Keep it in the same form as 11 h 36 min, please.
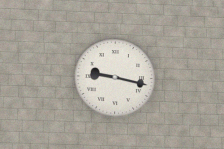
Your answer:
9 h 17 min
